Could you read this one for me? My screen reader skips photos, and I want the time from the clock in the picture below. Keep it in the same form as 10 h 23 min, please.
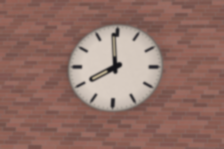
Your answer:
7 h 59 min
